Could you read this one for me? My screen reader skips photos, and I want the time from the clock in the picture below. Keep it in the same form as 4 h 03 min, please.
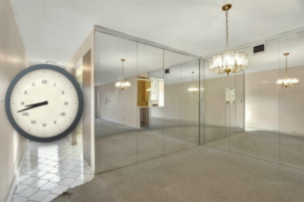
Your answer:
8 h 42 min
